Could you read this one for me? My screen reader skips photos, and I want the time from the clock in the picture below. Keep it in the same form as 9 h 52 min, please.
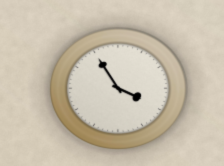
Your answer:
3 h 55 min
